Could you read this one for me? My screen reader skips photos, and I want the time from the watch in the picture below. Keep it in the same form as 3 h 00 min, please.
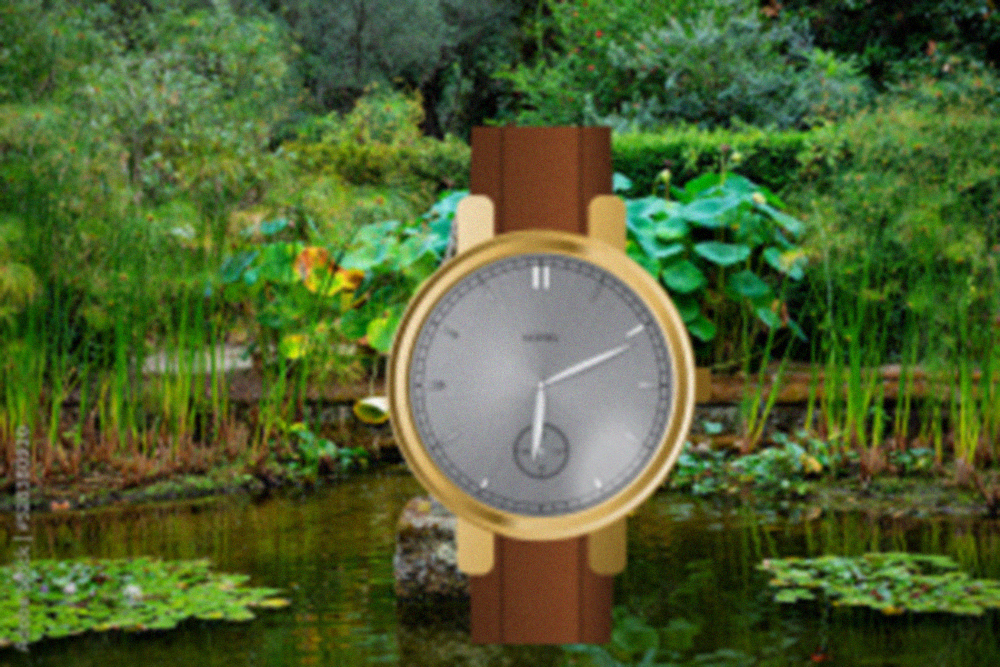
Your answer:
6 h 11 min
